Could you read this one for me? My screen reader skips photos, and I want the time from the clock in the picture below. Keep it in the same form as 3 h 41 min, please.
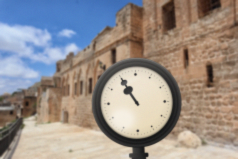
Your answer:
10 h 55 min
